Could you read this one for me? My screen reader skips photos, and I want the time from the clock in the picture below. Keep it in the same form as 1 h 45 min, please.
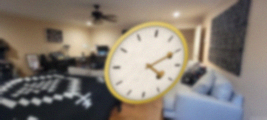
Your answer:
4 h 10 min
